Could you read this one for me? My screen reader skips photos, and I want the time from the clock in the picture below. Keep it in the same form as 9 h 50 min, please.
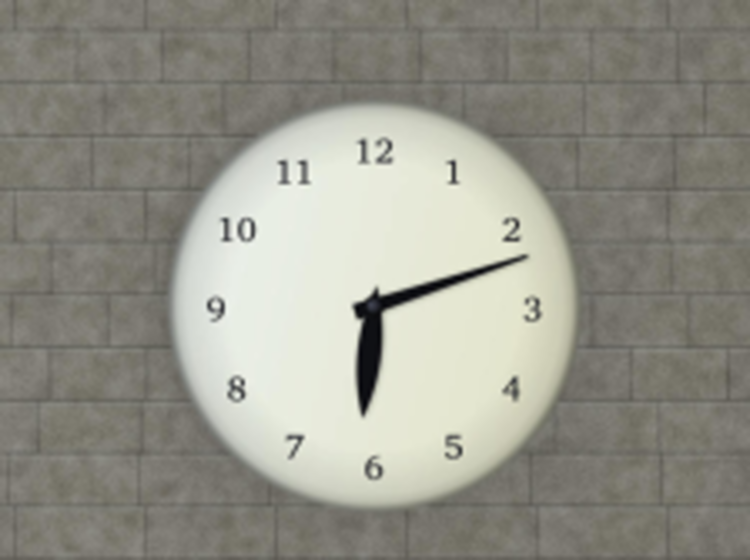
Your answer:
6 h 12 min
